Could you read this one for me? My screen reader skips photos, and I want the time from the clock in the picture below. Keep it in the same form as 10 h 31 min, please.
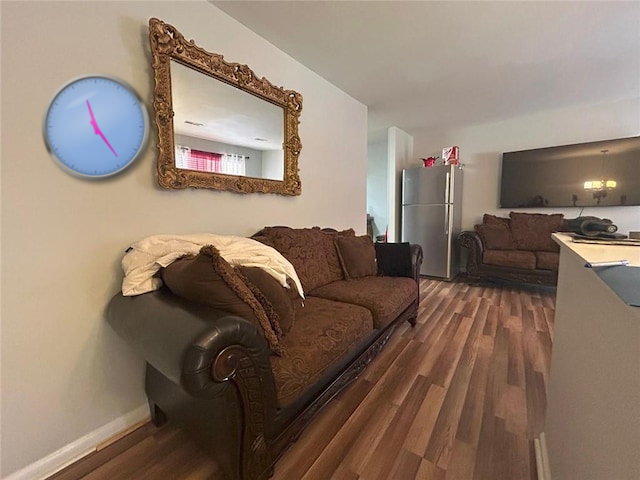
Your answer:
11 h 24 min
